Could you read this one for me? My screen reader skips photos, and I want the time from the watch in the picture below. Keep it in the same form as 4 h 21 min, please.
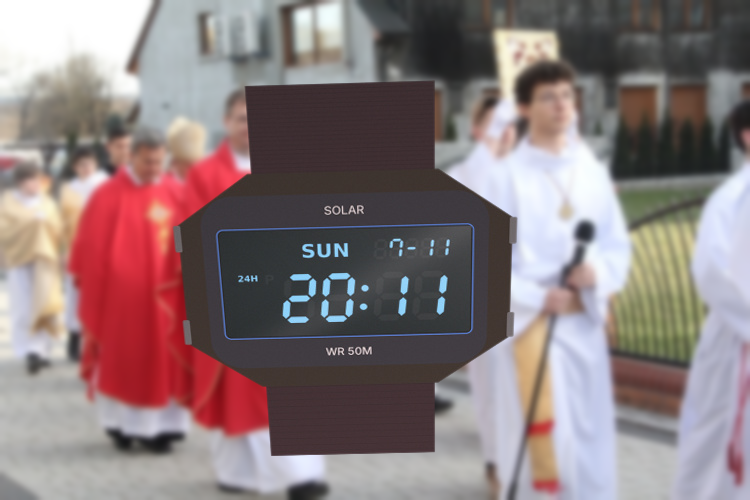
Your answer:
20 h 11 min
